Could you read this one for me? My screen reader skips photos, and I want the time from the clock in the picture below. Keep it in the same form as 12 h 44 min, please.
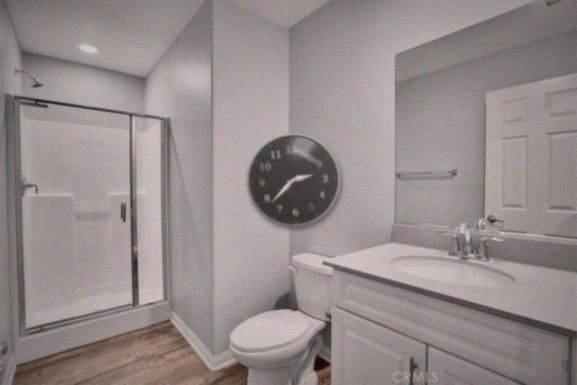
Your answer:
2 h 38 min
